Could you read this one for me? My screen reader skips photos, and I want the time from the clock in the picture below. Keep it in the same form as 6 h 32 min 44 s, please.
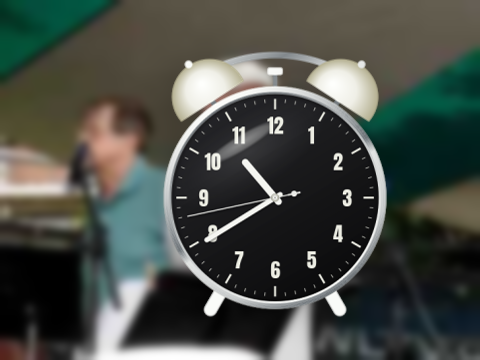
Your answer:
10 h 39 min 43 s
